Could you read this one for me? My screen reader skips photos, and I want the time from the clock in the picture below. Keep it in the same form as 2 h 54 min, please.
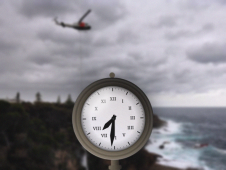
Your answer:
7 h 31 min
